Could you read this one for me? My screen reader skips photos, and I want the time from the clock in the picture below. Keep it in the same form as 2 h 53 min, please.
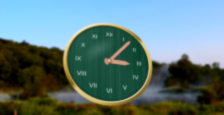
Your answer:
3 h 07 min
